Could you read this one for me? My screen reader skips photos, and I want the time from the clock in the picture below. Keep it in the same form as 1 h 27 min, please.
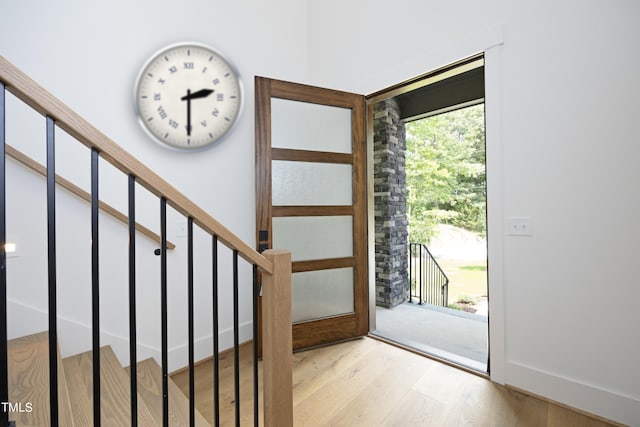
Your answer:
2 h 30 min
